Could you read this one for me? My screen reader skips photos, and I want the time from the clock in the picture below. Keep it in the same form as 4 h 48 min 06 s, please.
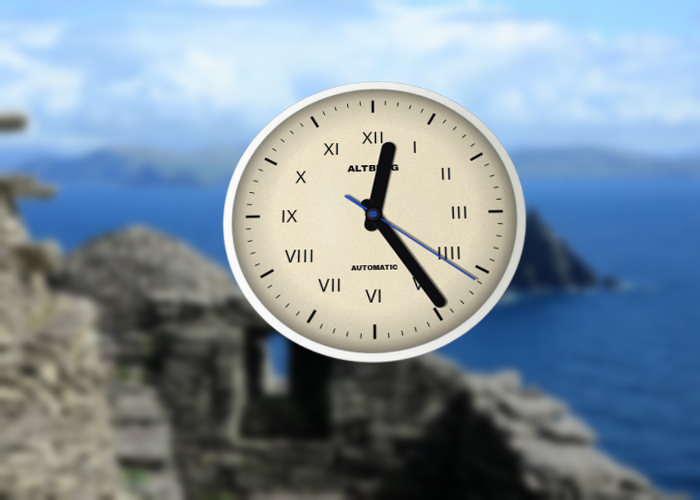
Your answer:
12 h 24 min 21 s
